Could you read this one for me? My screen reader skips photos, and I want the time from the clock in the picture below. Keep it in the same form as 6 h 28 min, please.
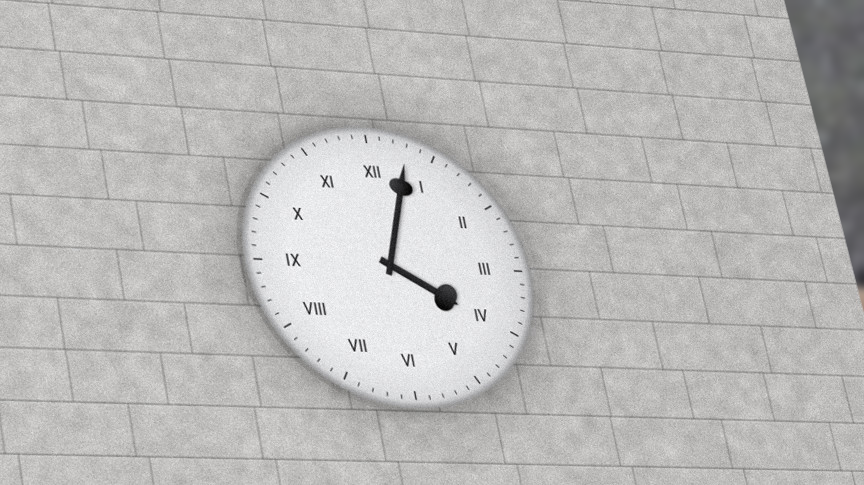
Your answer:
4 h 03 min
